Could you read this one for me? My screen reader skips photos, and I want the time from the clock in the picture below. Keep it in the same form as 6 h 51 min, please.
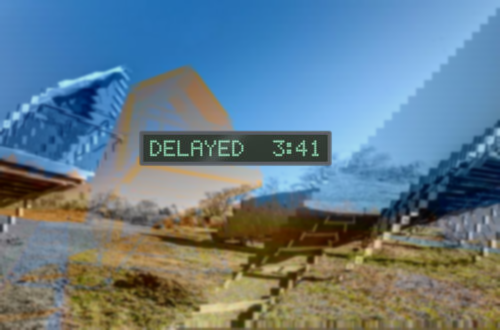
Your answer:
3 h 41 min
